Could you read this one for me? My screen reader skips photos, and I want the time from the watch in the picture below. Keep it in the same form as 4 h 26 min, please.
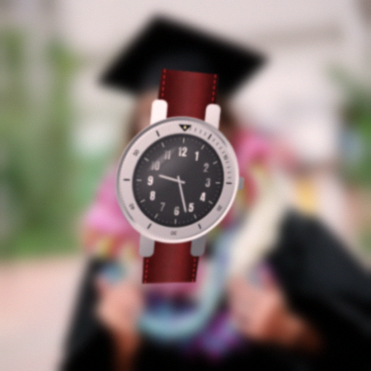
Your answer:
9 h 27 min
